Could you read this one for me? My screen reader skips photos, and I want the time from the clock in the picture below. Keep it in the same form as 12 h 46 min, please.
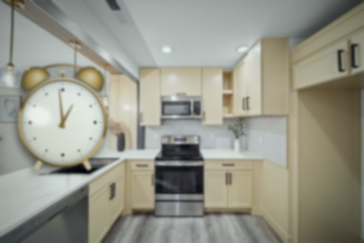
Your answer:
12 h 59 min
